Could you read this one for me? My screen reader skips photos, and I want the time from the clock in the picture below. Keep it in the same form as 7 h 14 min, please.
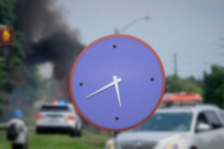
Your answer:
5 h 41 min
